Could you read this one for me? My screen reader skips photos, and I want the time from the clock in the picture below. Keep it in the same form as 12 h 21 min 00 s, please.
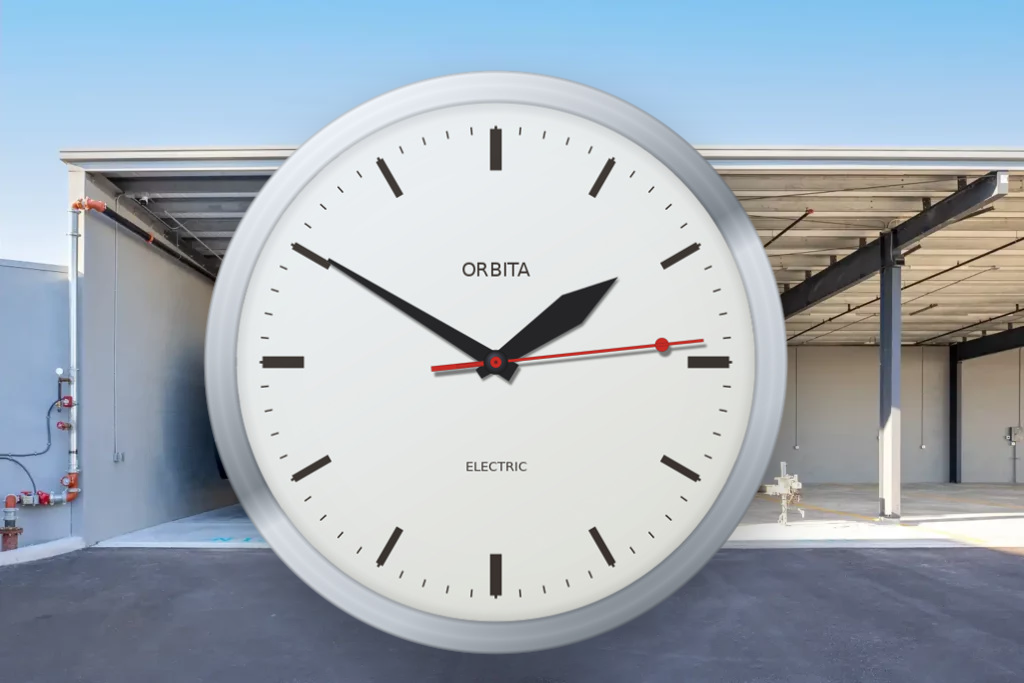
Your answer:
1 h 50 min 14 s
